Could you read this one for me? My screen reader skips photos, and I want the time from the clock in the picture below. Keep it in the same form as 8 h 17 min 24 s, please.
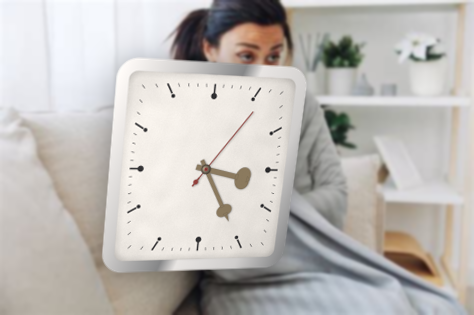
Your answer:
3 h 25 min 06 s
